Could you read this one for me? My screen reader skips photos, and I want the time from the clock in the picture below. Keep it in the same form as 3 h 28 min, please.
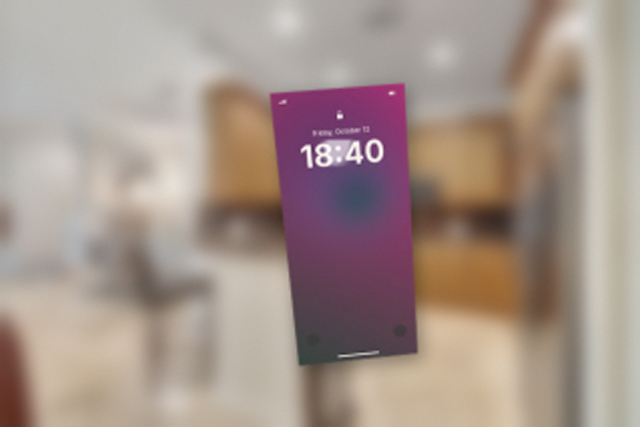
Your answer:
18 h 40 min
